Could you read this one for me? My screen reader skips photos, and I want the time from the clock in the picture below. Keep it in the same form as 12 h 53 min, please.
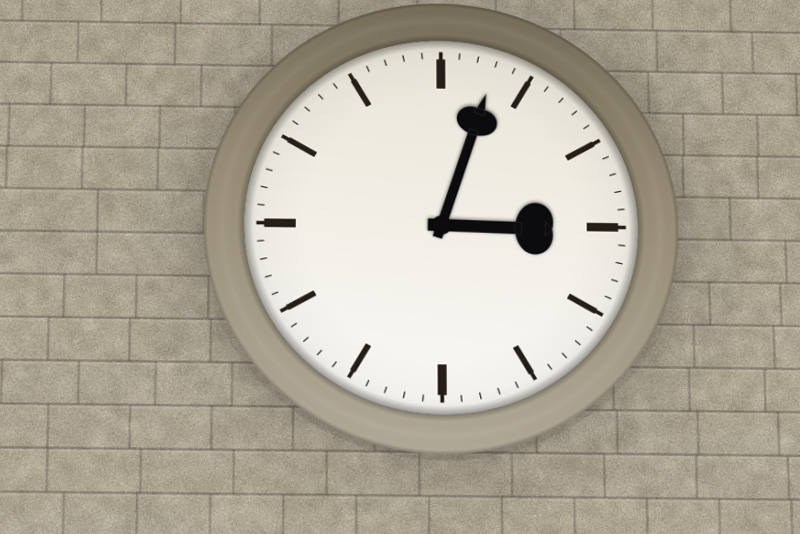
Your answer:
3 h 03 min
